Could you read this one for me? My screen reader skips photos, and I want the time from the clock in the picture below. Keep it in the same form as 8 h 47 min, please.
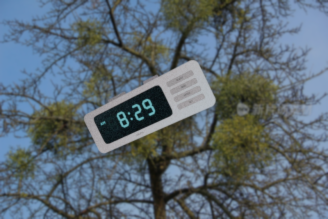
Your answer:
8 h 29 min
